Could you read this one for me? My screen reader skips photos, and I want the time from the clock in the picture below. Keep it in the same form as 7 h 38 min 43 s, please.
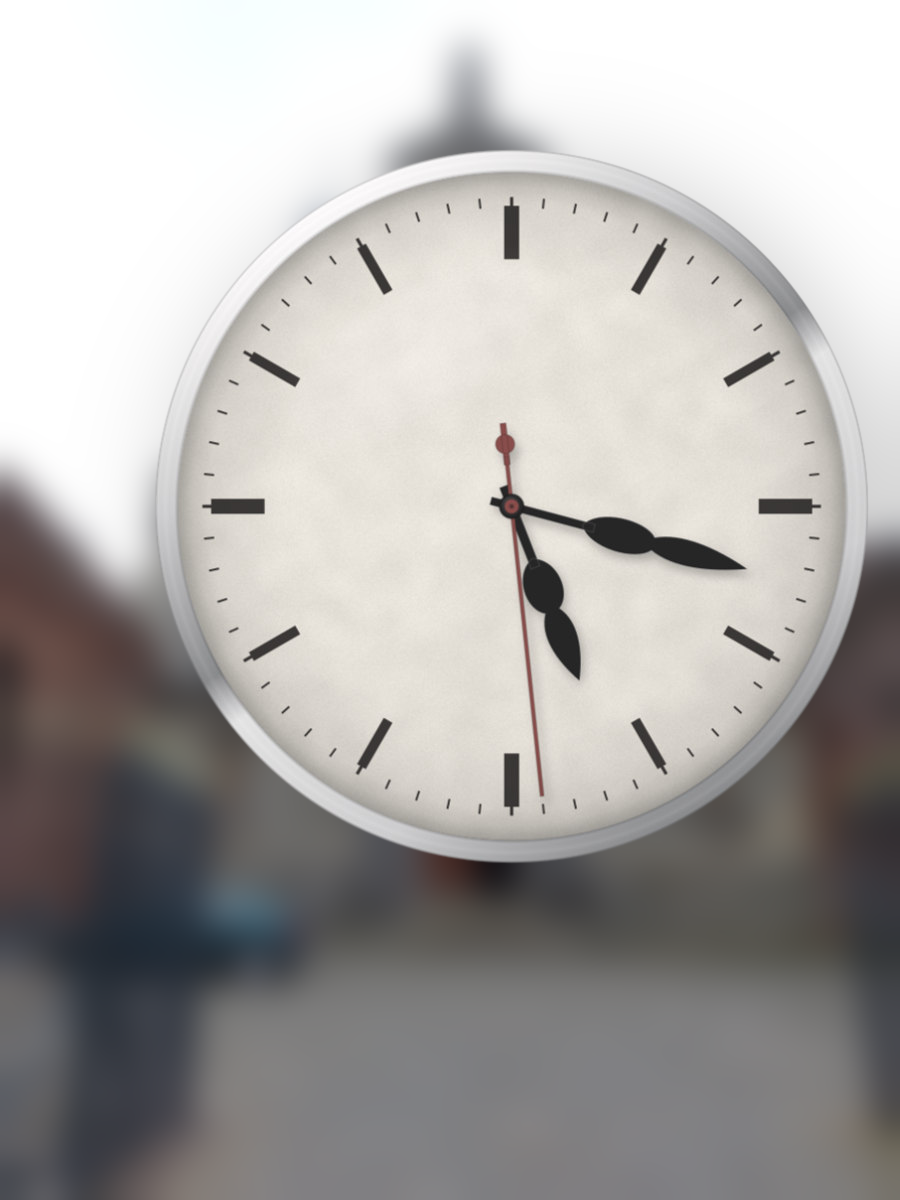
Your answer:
5 h 17 min 29 s
